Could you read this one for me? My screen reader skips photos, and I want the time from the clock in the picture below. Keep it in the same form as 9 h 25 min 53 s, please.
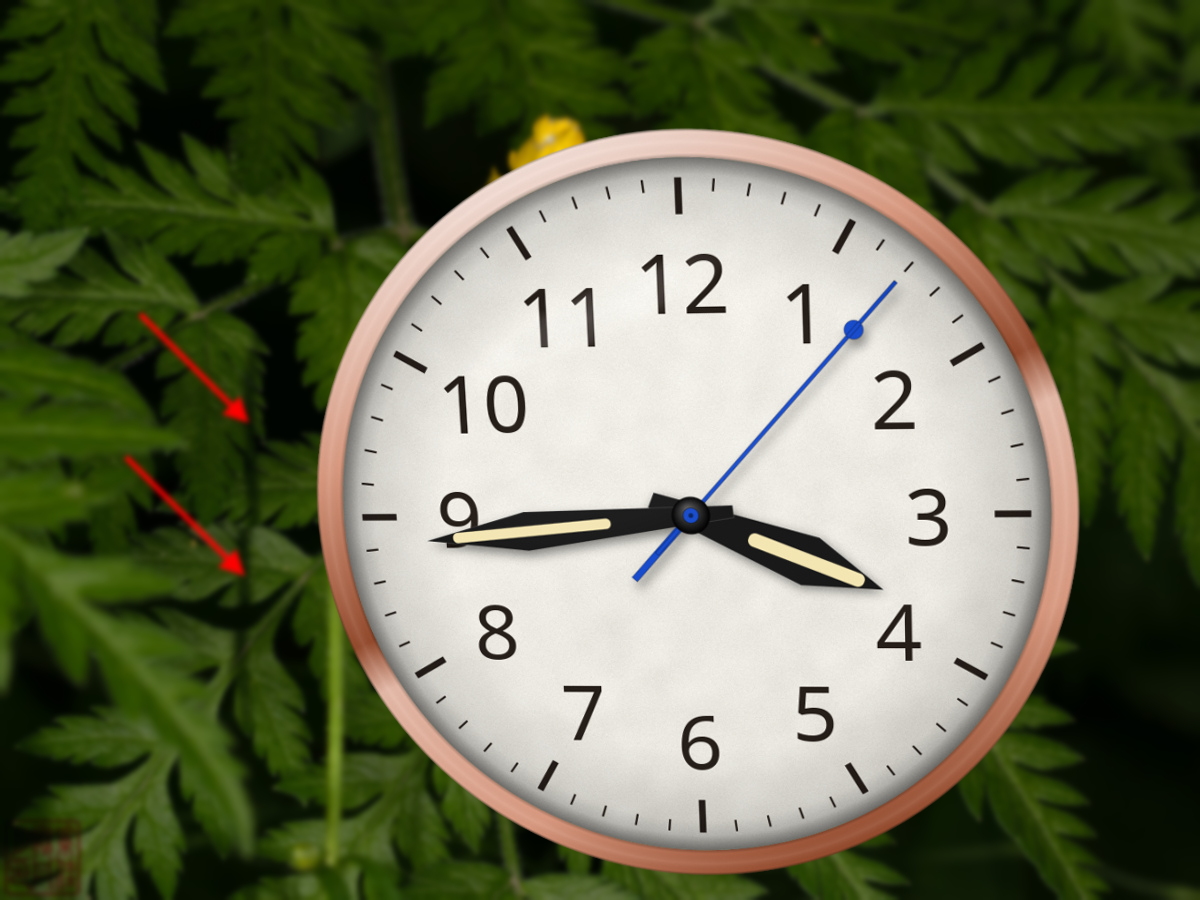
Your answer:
3 h 44 min 07 s
